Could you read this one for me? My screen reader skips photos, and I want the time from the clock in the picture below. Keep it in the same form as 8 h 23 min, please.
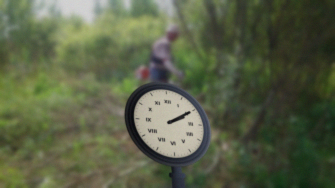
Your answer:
2 h 10 min
